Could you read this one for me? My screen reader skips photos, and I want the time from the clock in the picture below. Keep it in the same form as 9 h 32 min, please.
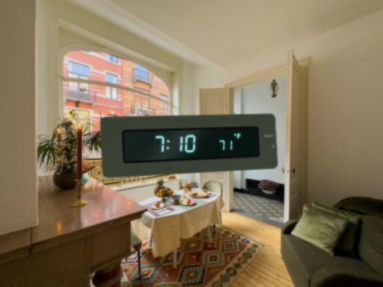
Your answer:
7 h 10 min
